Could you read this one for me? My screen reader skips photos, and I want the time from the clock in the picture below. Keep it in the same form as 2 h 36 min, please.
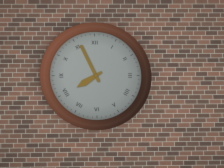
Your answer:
7 h 56 min
